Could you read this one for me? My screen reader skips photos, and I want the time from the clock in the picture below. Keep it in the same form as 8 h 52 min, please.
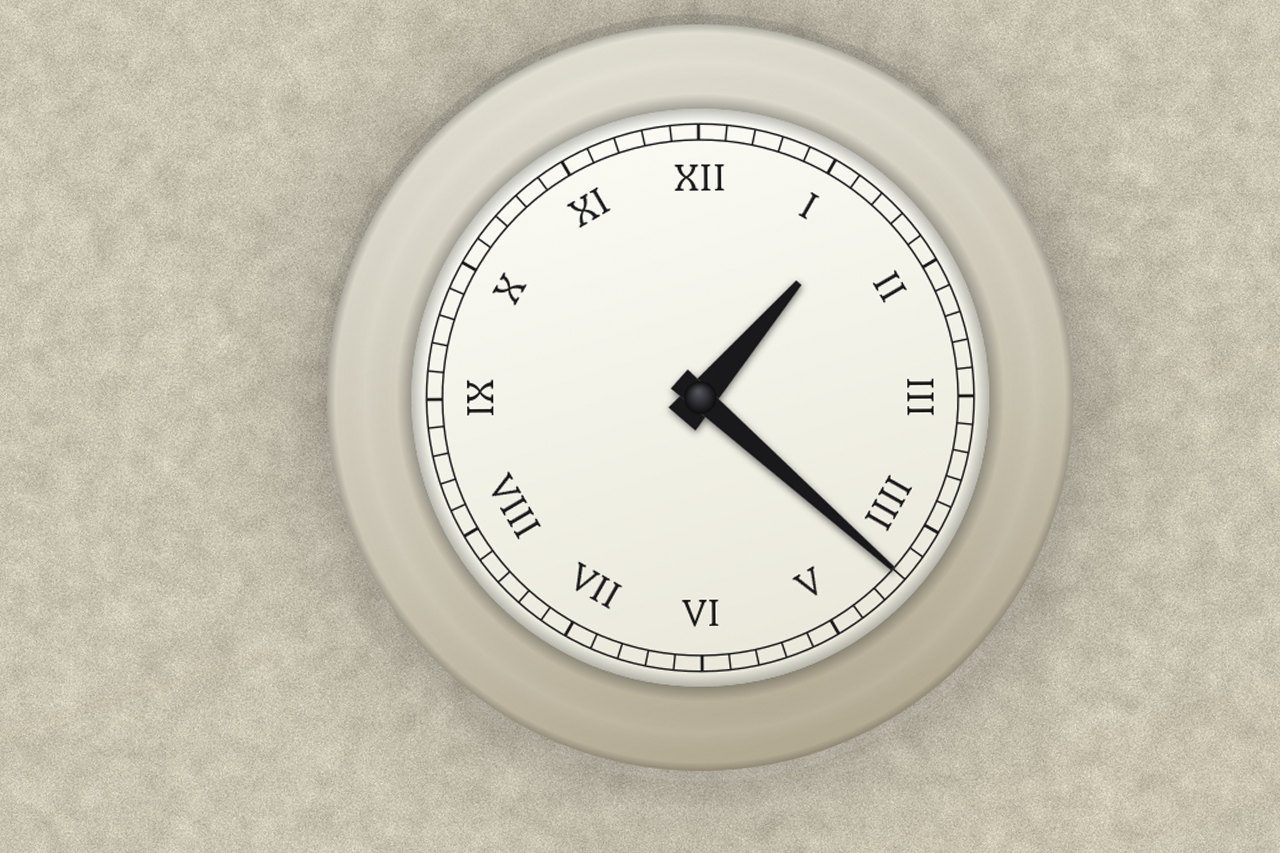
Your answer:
1 h 22 min
